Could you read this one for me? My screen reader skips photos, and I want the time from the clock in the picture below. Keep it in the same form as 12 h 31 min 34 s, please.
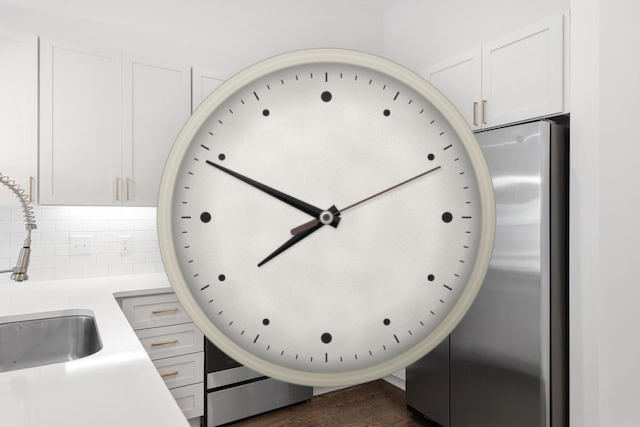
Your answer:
7 h 49 min 11 s
